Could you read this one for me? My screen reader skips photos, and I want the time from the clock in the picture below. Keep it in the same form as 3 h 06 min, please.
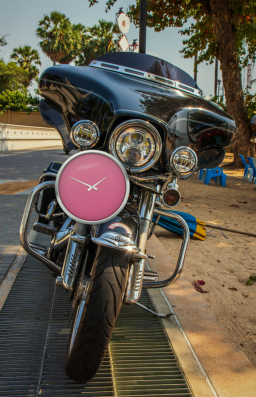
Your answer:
1 h 49 min
